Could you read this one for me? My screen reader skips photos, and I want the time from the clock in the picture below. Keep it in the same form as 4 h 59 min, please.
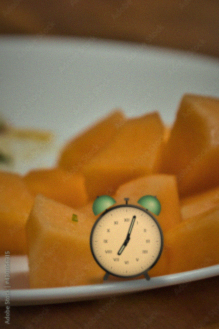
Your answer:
7 h 03 min
